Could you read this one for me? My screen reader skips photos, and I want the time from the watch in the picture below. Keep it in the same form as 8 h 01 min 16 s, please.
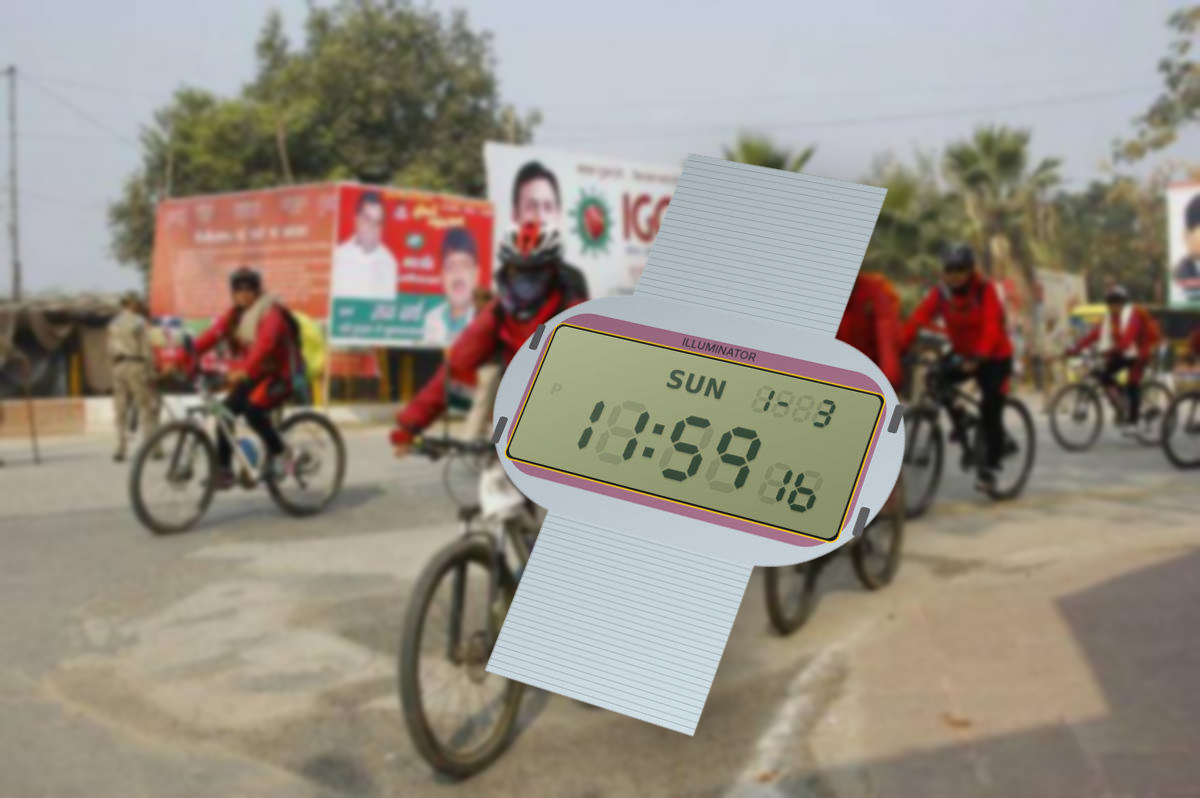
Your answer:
11 h 59 min 16 s
